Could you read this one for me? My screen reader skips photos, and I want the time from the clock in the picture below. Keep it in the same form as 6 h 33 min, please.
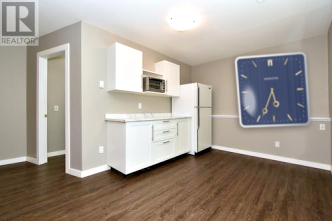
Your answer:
5 h 34 min
